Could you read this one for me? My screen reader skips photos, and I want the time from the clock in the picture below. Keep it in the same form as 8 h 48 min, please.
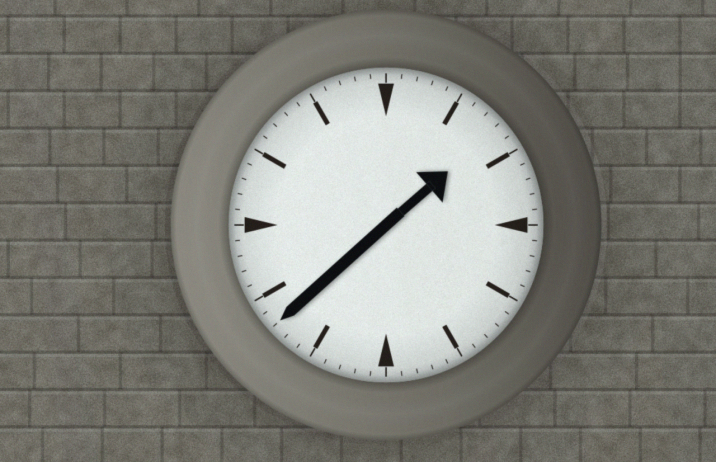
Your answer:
1 h 38 min
